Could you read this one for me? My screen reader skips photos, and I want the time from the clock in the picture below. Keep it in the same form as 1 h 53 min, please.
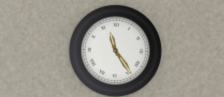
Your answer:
11 h 24 min
